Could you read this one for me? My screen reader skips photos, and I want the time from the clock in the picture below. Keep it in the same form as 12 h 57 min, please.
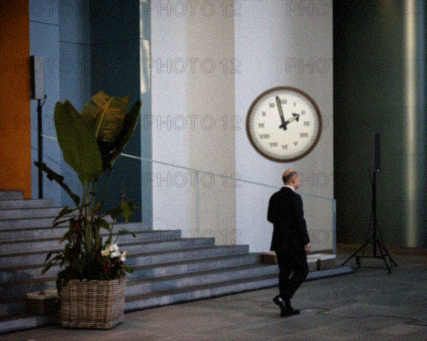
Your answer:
1 h 58 min
